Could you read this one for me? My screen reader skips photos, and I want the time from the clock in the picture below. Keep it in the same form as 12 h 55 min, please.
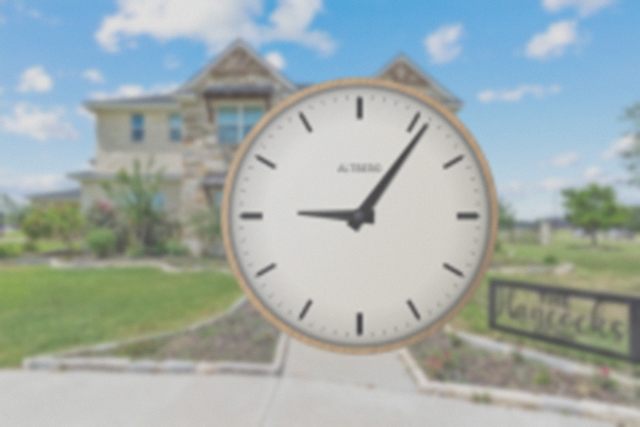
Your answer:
9 h 06 min
